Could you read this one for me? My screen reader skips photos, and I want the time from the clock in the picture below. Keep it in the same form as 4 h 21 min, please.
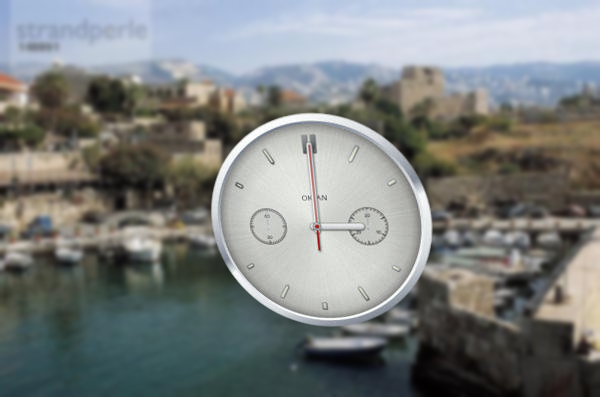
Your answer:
3 h 00 min
